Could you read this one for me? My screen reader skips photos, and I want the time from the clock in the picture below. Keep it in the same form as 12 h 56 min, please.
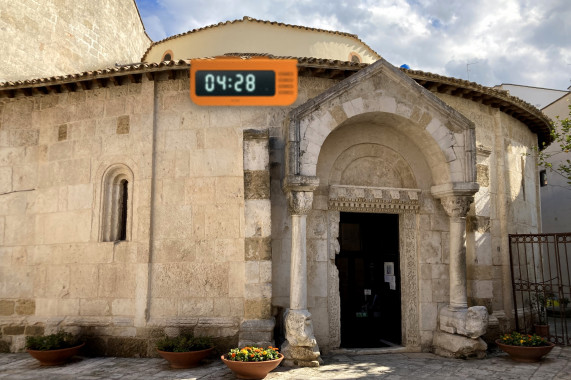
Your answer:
4 h 28 min
